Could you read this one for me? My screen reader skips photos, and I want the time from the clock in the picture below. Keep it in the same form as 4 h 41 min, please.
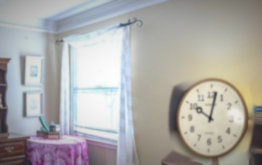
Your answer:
10 h 02 min
